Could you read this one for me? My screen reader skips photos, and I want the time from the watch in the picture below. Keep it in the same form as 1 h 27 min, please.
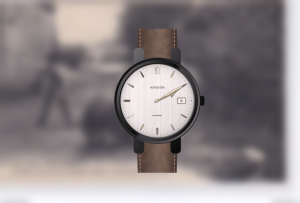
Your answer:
2 h 10 min
